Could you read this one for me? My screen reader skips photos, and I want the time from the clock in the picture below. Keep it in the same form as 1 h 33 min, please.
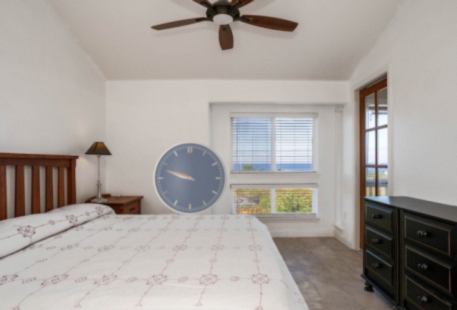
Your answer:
9 h 48 min
